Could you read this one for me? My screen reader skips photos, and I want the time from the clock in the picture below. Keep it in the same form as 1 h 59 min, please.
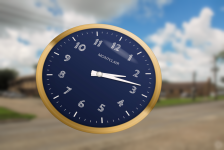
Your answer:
2 h 13 min
